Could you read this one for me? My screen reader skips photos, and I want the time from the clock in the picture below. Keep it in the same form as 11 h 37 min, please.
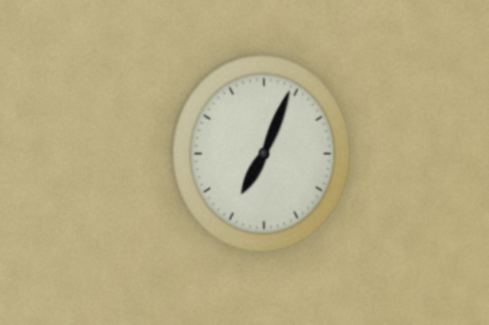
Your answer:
7 h 04 min
